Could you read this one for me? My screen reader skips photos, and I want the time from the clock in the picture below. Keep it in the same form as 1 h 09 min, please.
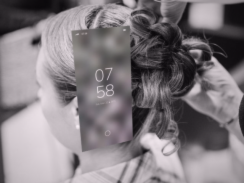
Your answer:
7 h 58 min
